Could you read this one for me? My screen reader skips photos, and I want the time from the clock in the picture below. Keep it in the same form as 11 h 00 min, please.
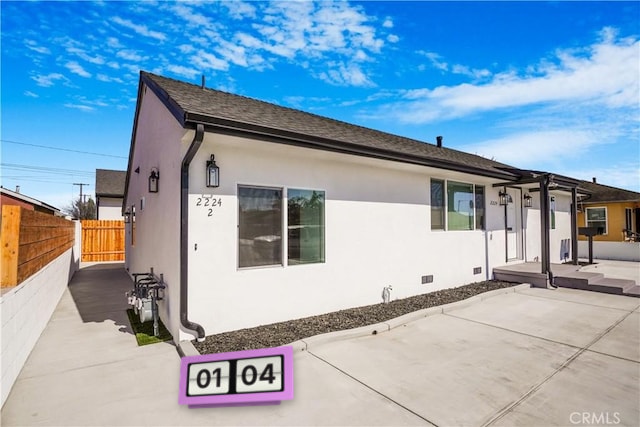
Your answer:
1 h 04 min
